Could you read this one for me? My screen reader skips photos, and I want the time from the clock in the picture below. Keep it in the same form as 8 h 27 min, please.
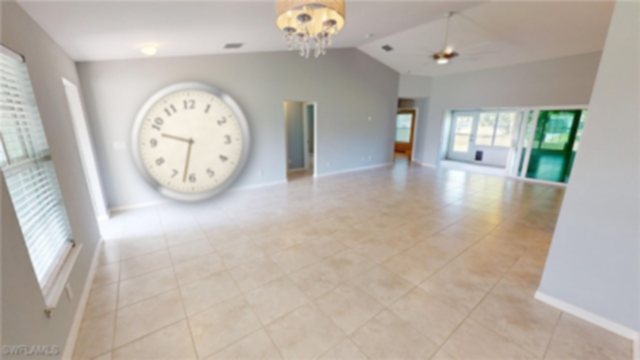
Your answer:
9 h 32 min
